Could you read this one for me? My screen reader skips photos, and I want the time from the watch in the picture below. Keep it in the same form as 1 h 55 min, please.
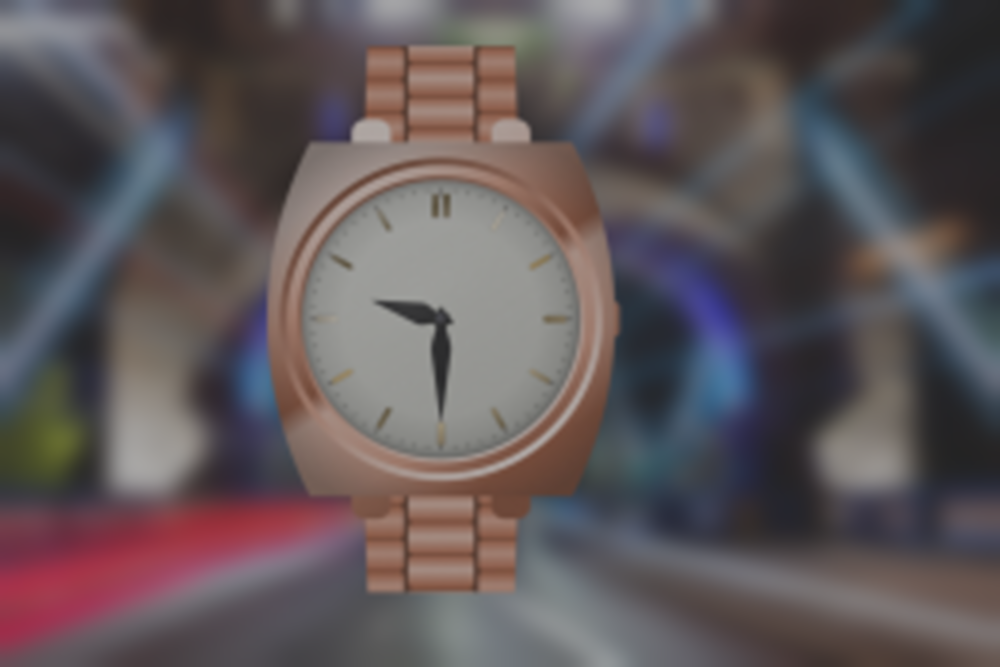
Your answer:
9 h 30 min
